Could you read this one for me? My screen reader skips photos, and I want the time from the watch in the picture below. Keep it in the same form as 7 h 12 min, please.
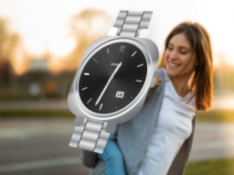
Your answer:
12 h 32 min
